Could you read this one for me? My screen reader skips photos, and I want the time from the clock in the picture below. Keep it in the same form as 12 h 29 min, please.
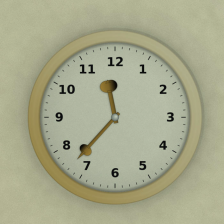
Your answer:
11 h 37 min
